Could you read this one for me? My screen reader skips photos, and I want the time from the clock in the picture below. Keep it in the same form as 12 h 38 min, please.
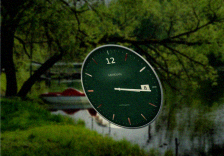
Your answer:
3 h 16 min
